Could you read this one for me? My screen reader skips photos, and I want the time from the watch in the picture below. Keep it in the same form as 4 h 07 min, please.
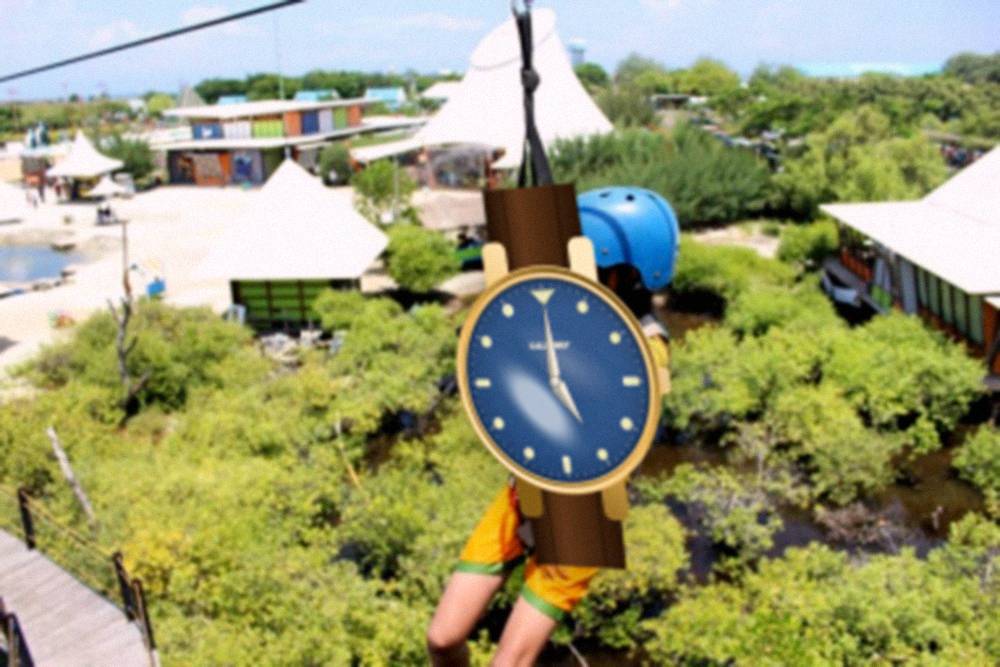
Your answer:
5 h 00 min
